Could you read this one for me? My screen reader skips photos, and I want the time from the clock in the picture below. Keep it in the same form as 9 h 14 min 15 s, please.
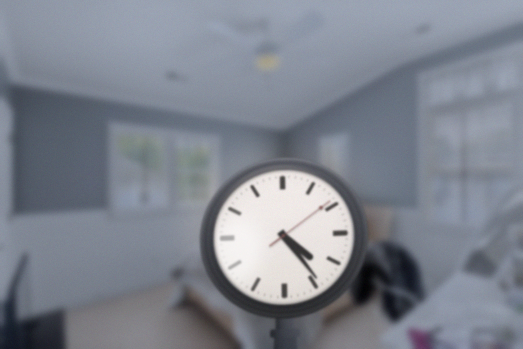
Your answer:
4 h 24 min 09 s
